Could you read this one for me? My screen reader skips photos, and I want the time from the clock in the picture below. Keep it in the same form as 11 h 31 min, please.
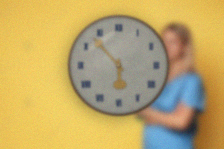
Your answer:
5 h 53 min
